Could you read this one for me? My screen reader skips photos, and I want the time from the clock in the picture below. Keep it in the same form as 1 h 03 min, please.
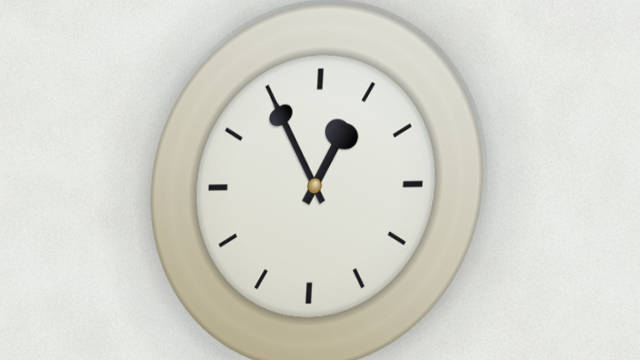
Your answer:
12 h 55 min
